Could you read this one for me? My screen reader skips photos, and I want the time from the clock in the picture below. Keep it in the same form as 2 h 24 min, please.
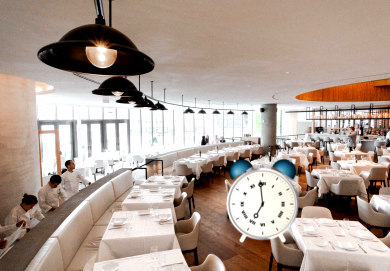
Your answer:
6 h 59 min
